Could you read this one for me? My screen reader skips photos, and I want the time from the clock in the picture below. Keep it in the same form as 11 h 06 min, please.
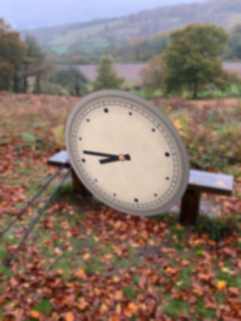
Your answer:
8 h 47 min
